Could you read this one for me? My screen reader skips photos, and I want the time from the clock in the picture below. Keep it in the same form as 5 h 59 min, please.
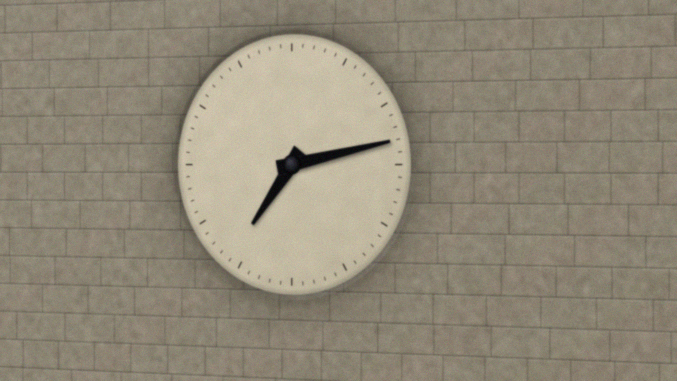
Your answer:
7 h 13 min
